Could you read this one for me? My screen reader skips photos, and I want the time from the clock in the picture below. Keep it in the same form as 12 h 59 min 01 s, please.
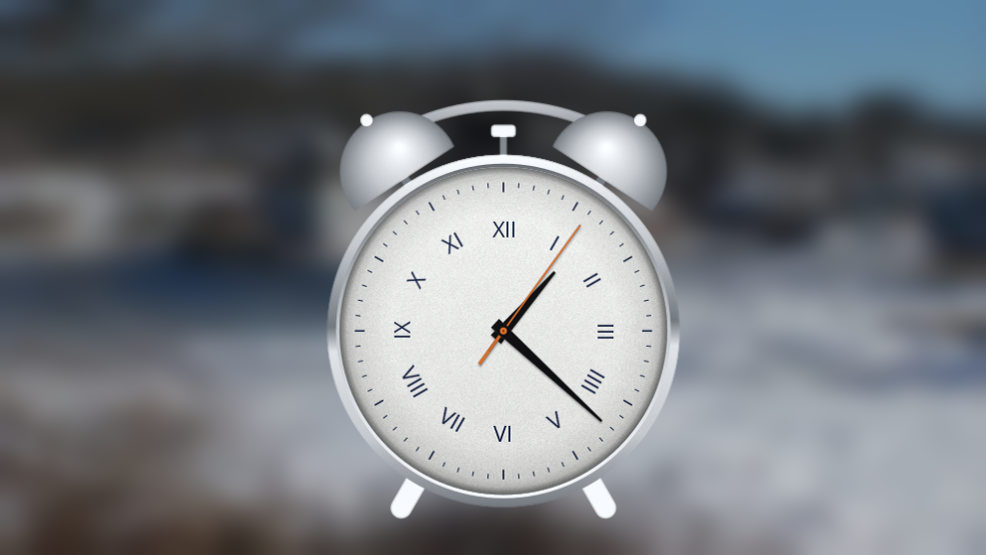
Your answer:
1 h 22 min 06 s
